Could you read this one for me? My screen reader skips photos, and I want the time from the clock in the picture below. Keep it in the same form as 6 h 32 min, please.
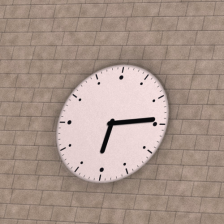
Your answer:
6 h 14 min
